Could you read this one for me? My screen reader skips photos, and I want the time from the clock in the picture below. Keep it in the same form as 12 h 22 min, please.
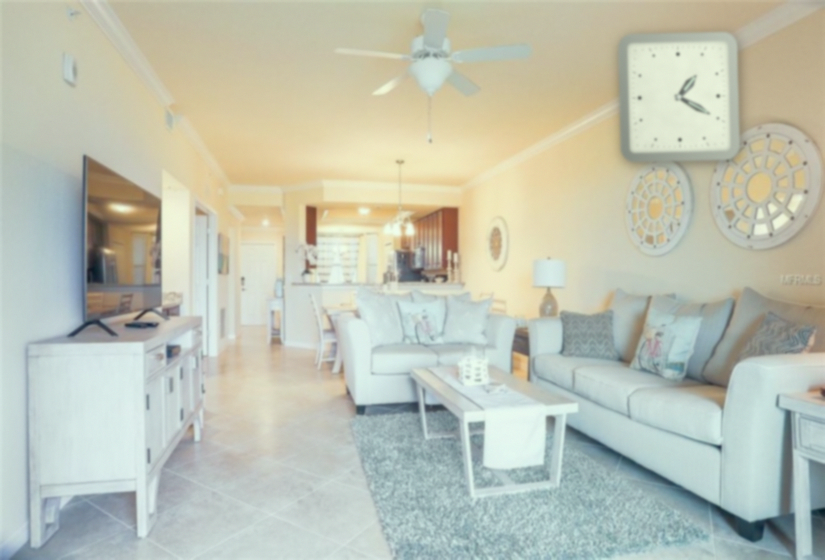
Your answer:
1 h 20 min
